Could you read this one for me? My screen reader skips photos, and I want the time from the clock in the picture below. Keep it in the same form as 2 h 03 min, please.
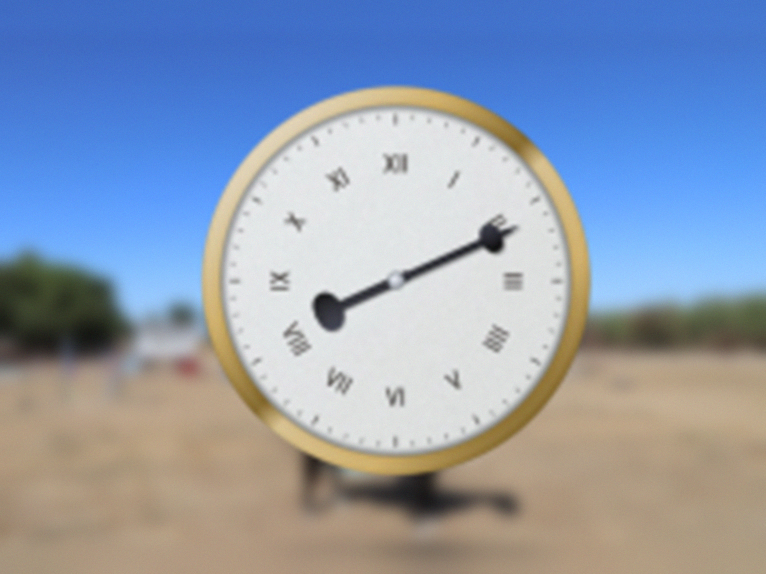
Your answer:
8 h 11 min
